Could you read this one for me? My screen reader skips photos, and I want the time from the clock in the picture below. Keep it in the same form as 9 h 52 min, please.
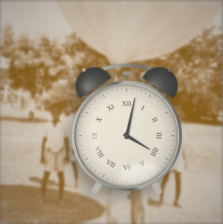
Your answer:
4 h 02 min
